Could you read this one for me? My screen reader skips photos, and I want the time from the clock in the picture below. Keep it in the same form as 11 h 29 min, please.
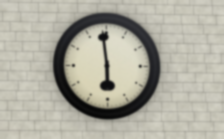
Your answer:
5 h 59 min
